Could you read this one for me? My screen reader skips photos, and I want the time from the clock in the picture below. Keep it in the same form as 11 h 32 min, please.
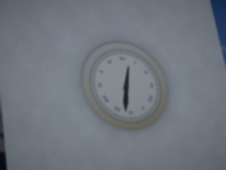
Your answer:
12 h 32 min
